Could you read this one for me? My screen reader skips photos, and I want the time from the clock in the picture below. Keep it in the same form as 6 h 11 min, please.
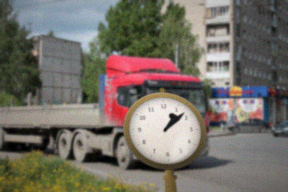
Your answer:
1 h 08 min
